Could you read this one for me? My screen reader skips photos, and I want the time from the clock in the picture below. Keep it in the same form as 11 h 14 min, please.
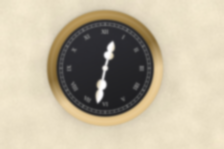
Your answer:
12 h 32 min
